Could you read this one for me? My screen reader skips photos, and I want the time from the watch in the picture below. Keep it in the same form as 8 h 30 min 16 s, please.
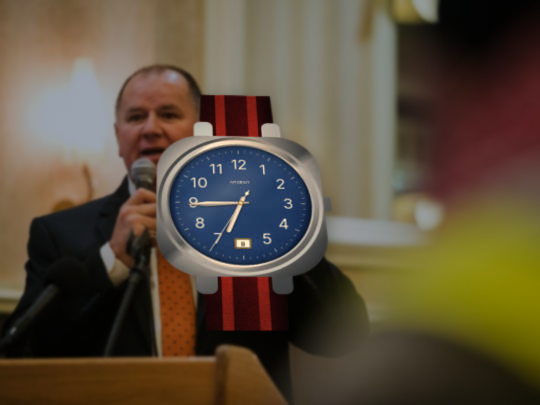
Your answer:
6 h 44 min 35 s
